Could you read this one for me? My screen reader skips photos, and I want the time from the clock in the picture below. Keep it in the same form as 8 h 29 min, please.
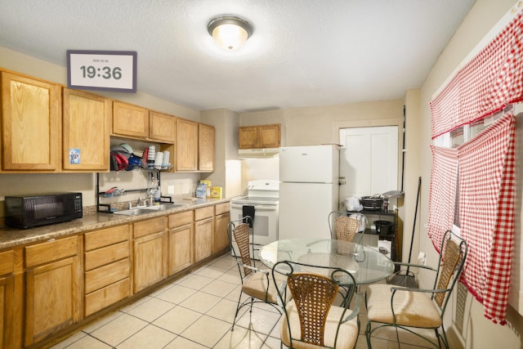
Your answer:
19 h 36 min
